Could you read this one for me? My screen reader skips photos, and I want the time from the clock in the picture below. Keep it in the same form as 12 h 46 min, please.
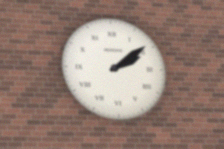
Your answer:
2 h 09 min
